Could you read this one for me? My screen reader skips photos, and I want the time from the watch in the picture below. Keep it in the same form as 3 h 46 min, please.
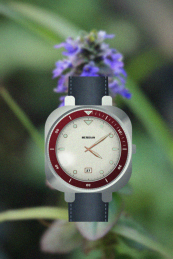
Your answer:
4 h 09 min
